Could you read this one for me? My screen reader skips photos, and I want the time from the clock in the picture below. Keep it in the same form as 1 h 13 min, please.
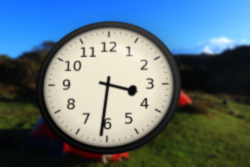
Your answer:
3 h 31 min
